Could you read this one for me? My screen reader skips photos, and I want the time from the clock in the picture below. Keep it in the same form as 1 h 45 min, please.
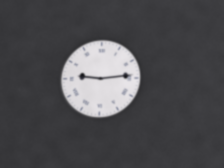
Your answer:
9 h 14 min
